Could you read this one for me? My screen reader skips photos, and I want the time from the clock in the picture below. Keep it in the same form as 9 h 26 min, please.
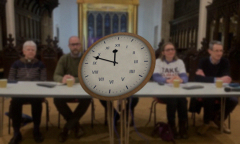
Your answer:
11 h 48 min
